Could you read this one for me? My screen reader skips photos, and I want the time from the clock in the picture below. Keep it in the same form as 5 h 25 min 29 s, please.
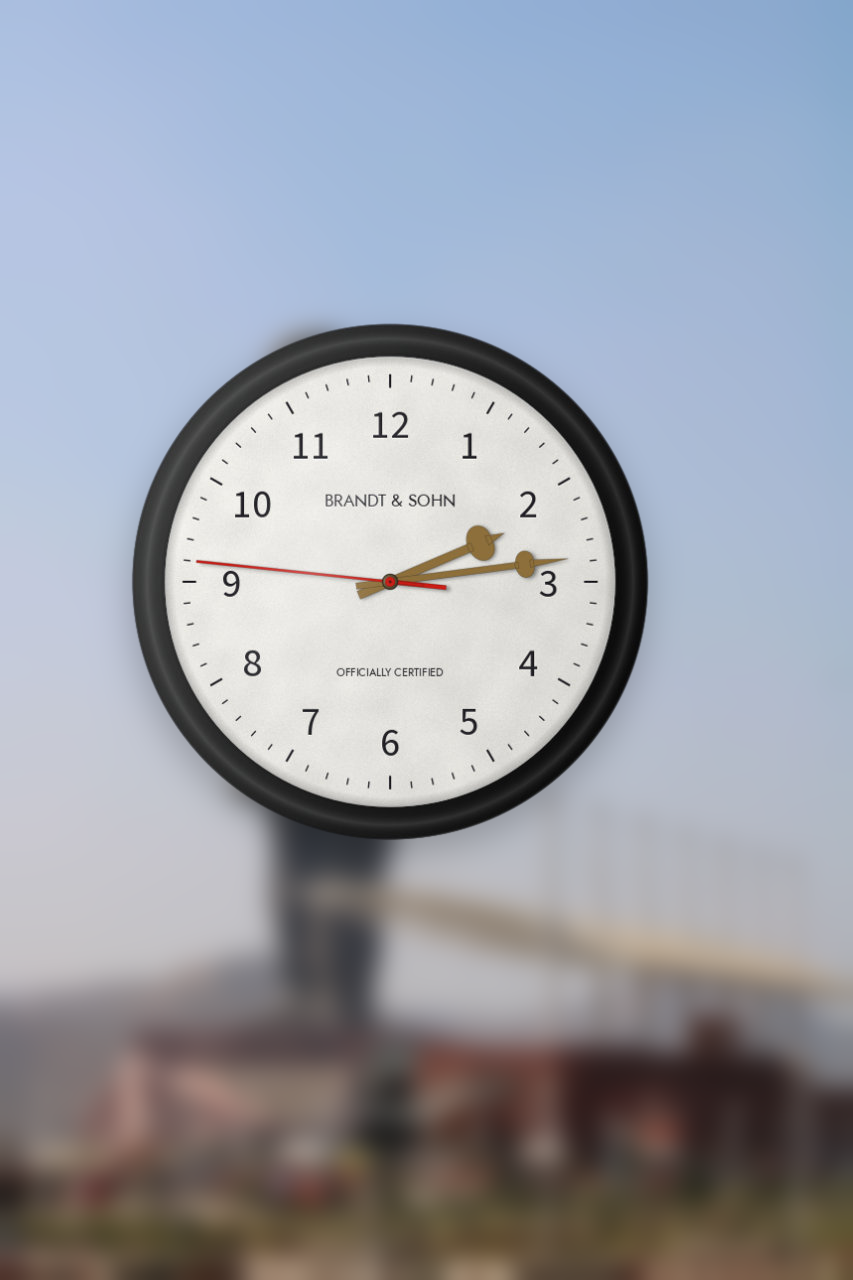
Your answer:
2 h 13 min 46 s
